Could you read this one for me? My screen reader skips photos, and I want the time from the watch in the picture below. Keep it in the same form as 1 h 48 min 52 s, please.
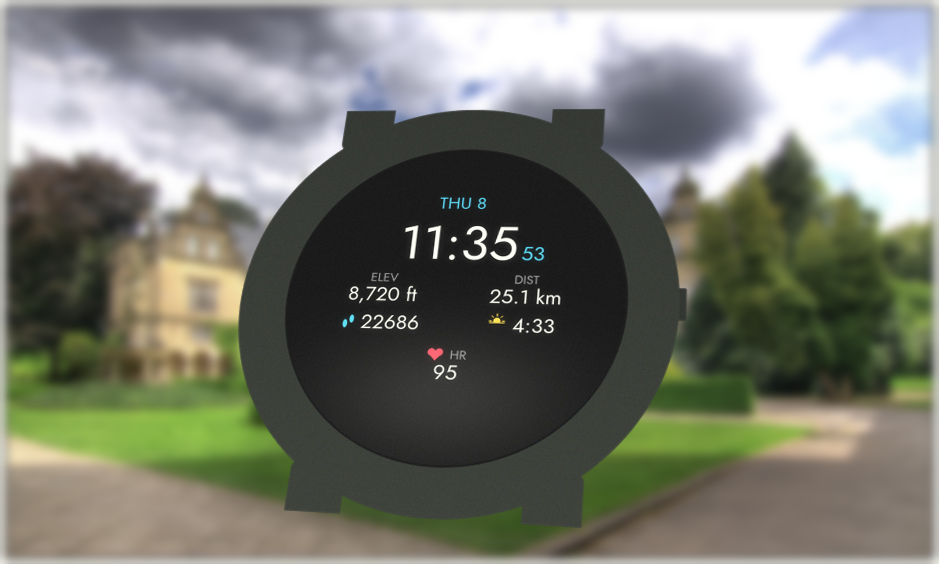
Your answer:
11 h 35 min 53 s
